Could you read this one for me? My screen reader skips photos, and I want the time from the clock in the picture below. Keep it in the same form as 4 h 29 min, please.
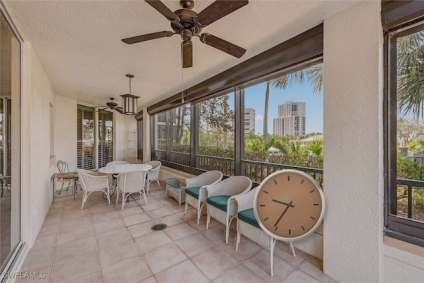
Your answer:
9 h 36 min
